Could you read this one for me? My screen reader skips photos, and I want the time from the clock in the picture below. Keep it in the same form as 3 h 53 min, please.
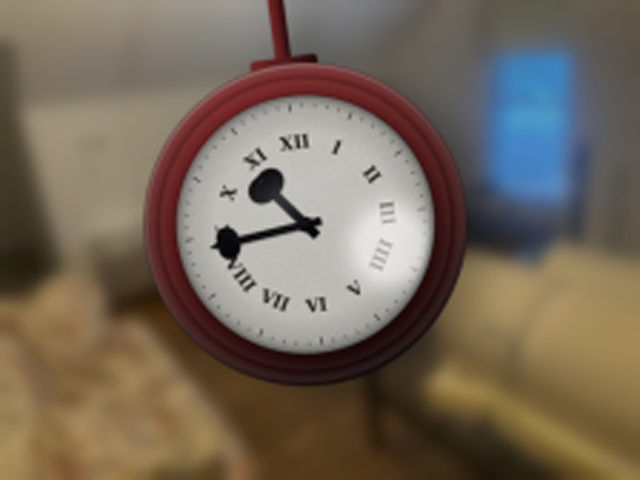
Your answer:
10 h 44 min
